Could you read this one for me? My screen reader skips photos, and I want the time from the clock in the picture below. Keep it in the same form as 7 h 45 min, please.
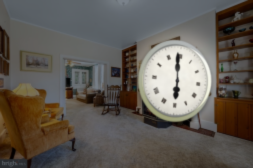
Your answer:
5 h 59 min
